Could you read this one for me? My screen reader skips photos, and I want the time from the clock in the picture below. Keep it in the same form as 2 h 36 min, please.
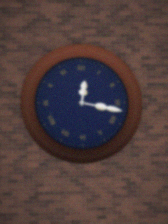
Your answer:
12 h 17 min
